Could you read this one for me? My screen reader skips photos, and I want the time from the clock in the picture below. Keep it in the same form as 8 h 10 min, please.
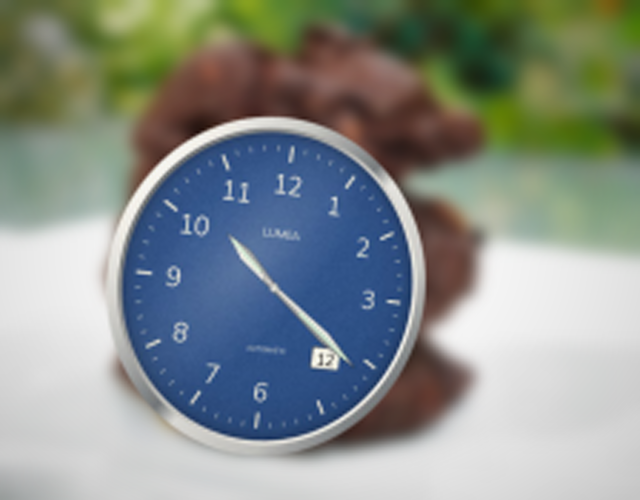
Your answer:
10 h 21 min
